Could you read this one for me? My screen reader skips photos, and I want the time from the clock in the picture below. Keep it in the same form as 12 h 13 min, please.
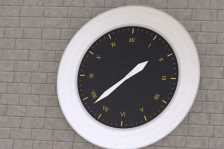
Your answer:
1 h 38 min
